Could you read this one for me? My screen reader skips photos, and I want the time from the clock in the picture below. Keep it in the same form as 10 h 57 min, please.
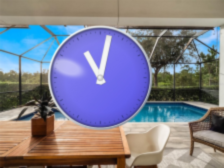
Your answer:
11 h 02 min
